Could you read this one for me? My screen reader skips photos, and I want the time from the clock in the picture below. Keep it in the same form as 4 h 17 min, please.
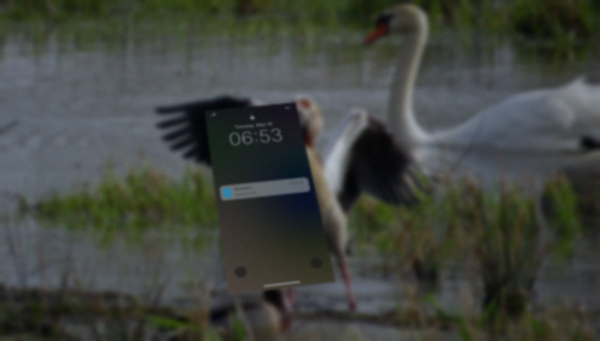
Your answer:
6 h 53 min
